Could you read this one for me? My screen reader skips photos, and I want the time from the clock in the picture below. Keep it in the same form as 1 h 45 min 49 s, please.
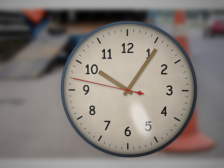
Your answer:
10 h 05 min 47 s
